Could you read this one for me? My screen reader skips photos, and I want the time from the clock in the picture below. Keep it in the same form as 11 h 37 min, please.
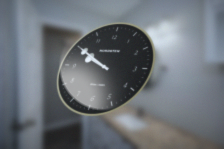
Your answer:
9 h 50 min
